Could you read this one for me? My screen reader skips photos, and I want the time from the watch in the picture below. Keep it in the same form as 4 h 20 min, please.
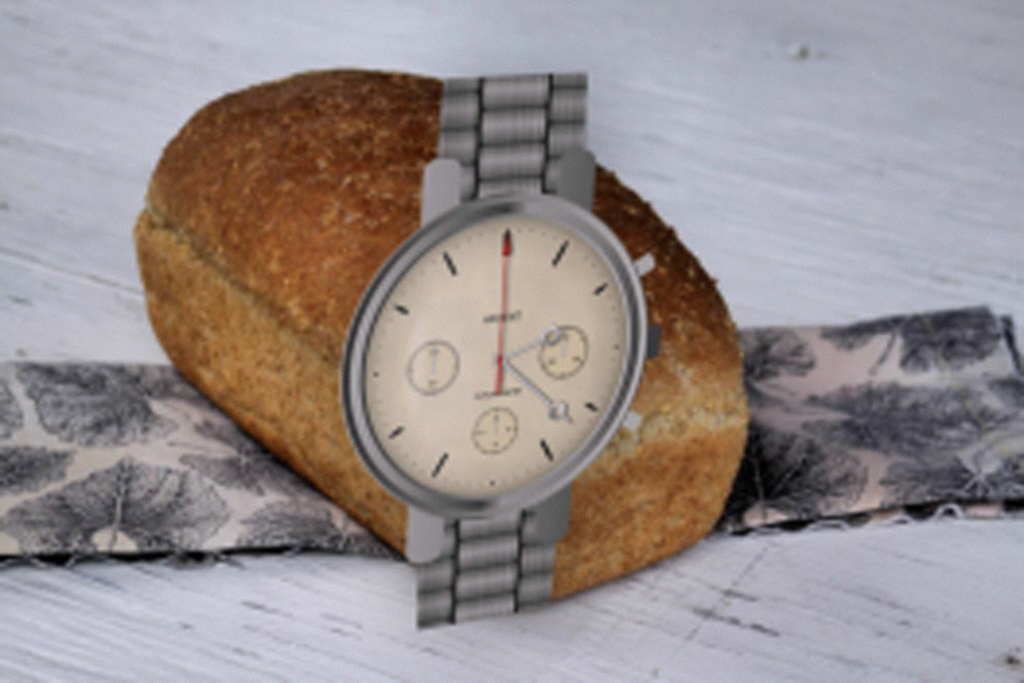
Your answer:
2 h 22 min
